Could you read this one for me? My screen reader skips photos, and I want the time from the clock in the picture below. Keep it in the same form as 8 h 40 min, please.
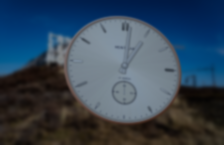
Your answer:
1 h 01 min
